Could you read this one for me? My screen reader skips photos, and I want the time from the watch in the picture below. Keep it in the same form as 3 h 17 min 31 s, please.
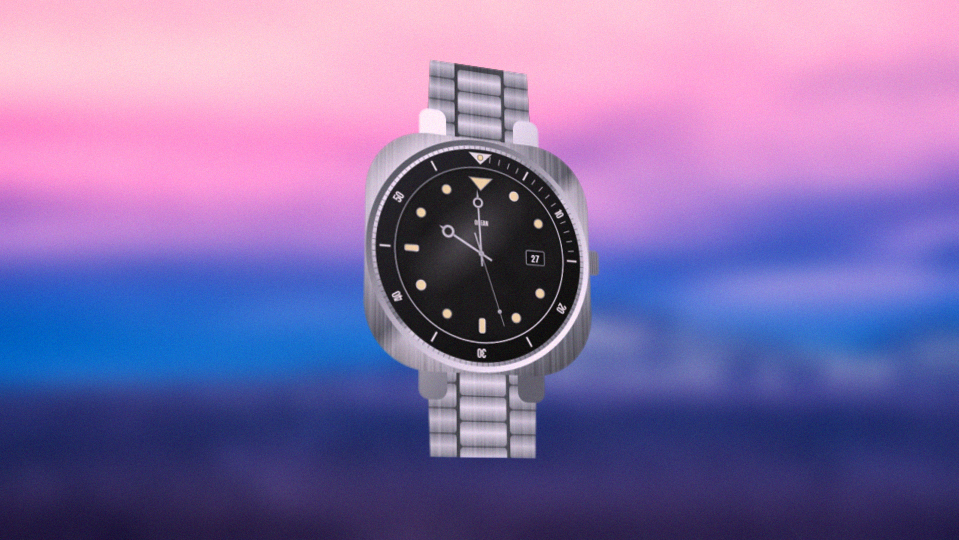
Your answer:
9 h 59 min 27 s
